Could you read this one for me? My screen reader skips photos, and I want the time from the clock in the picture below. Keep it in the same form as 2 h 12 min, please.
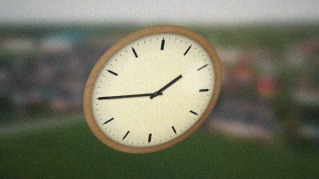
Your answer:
1 h 45 min
